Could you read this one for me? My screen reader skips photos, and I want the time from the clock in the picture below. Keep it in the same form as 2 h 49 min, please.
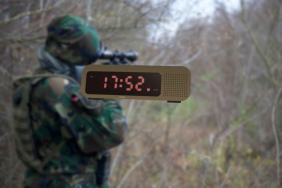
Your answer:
17 h 52 min
